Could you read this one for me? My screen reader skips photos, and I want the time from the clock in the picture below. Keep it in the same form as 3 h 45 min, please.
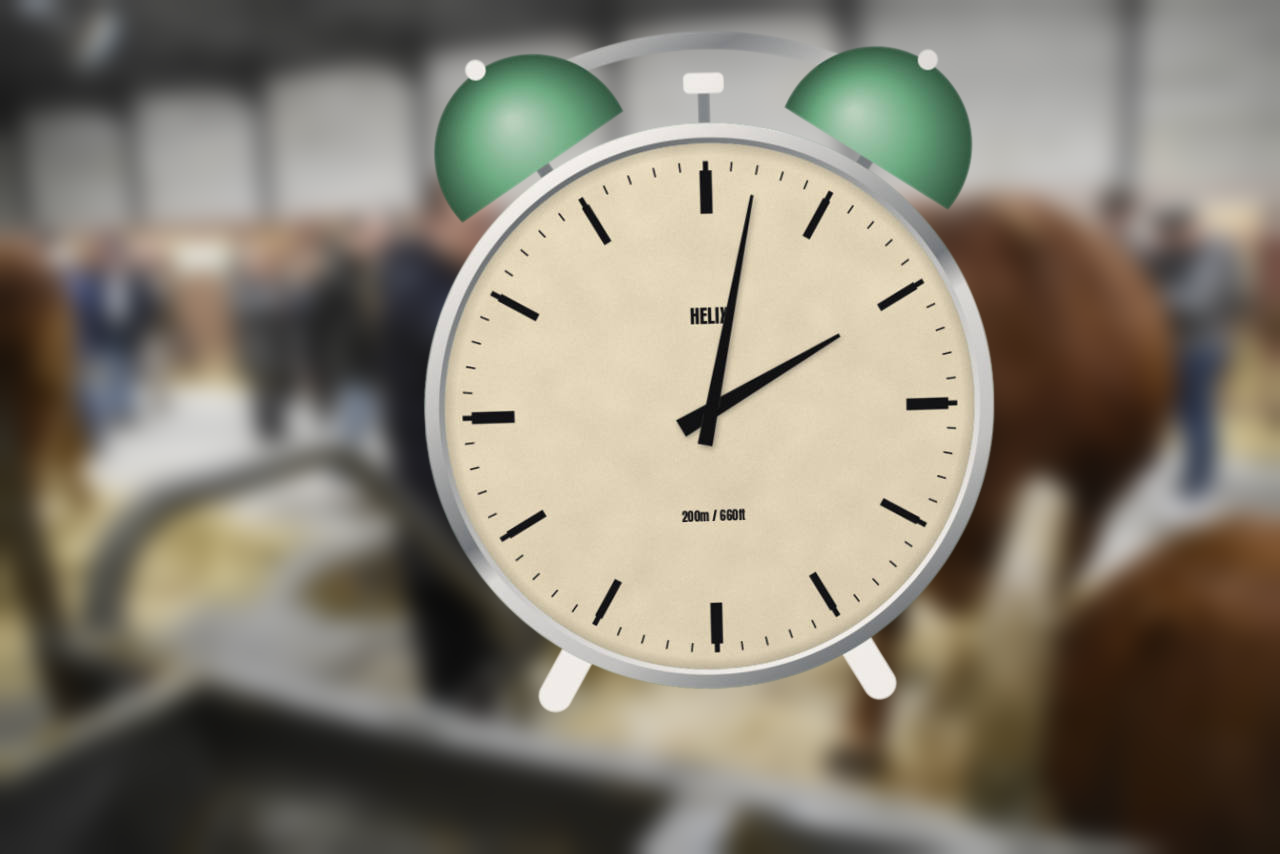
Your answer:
2 h 02 min
